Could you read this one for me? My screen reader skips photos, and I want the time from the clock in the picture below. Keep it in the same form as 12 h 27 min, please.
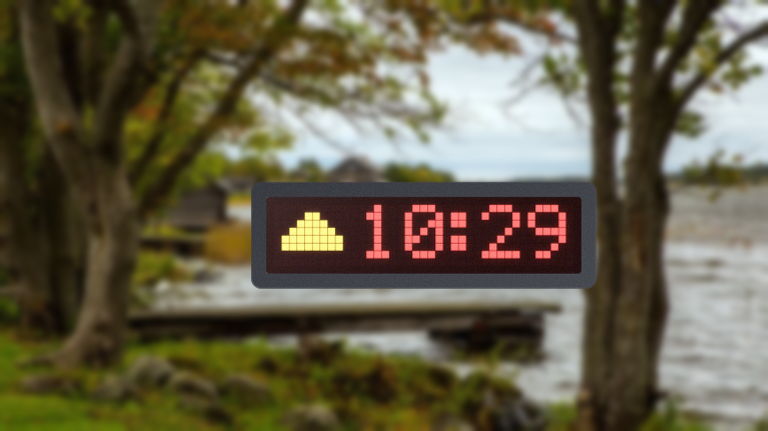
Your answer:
10 h 29 min
